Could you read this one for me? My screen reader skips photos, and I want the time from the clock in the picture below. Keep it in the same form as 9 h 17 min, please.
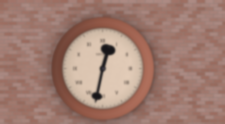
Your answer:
12 h 32 min
